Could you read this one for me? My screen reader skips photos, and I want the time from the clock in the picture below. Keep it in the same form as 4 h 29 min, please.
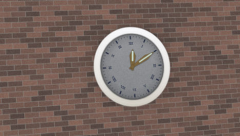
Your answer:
12 h 10 min
